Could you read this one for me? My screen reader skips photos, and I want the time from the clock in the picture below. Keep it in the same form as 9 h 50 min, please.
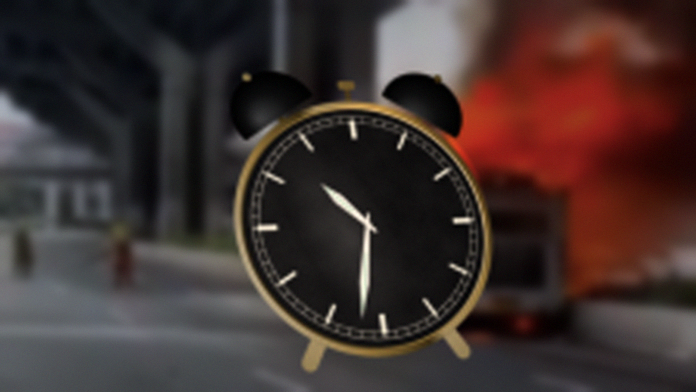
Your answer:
10 h 32 min
